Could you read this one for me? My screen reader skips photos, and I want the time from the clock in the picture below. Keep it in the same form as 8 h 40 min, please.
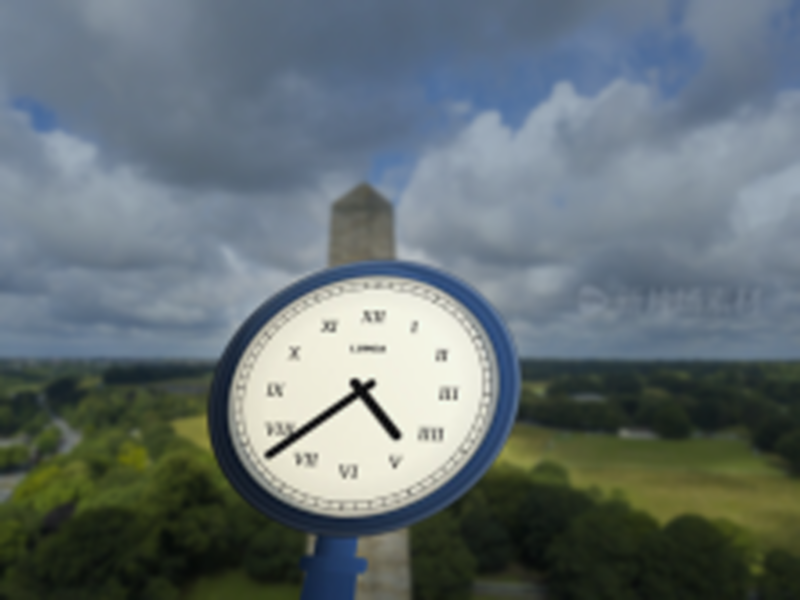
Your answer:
4 h 38 min
